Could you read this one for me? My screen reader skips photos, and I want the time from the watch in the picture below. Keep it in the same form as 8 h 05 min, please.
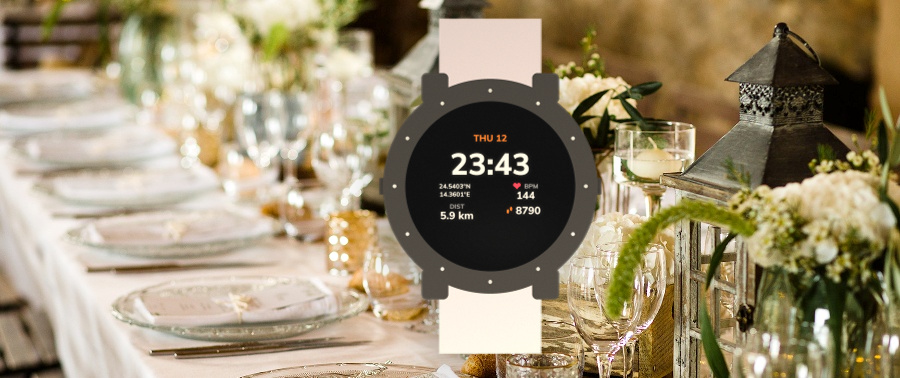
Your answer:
23 h 43 min
